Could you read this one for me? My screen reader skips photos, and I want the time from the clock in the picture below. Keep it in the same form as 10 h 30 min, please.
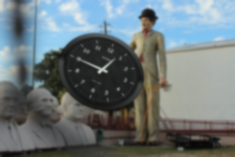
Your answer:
12 h 45 min
